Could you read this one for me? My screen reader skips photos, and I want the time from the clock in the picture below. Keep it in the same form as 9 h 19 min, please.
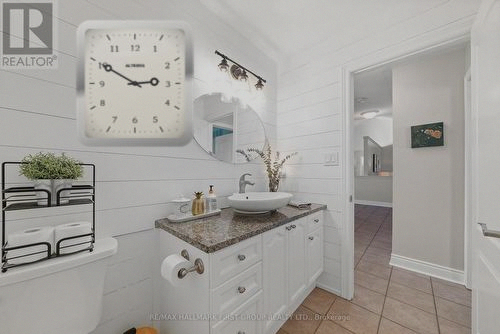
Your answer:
2 h 50 min
